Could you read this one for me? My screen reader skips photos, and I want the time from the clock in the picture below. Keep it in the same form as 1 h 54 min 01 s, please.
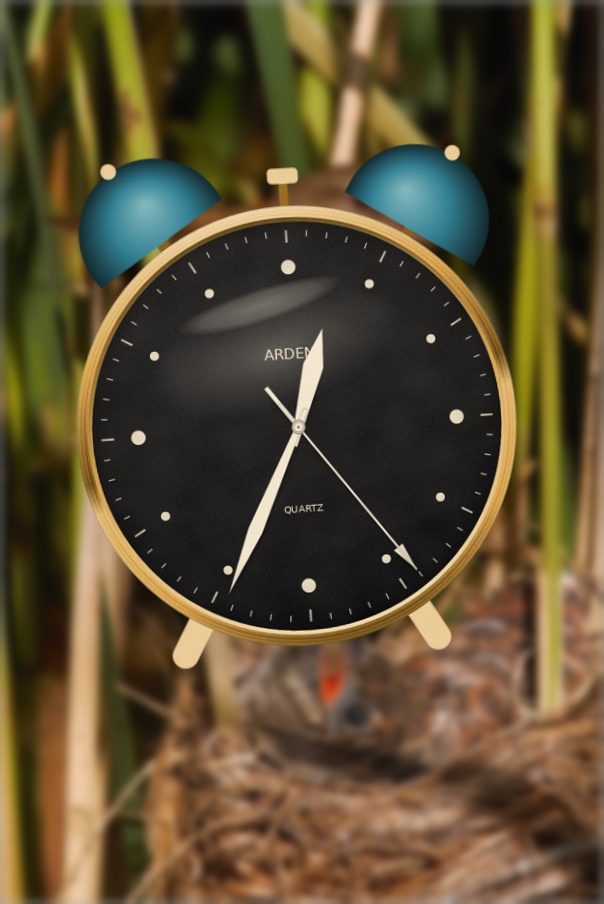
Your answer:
12 h 34 min 24 s
